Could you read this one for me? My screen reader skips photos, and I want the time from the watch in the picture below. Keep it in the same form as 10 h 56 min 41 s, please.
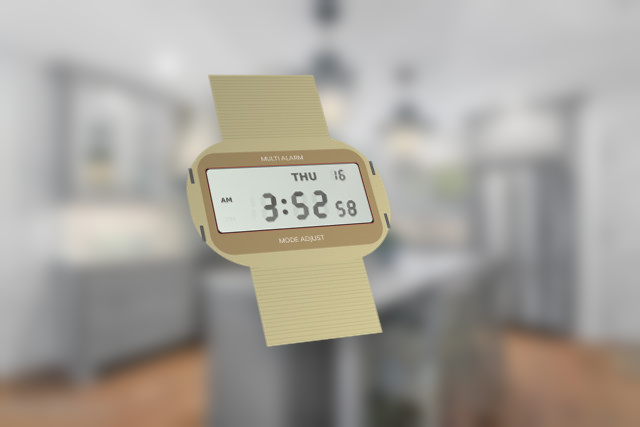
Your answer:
3 h 52 min 58 s
